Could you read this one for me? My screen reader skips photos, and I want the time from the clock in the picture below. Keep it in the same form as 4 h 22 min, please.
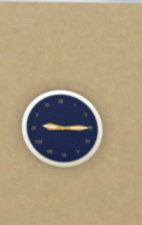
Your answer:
9 h 15 min
